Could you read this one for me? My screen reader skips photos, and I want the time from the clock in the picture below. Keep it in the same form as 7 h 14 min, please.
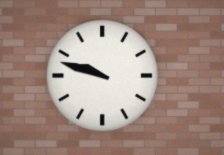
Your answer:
9 h 48 min
